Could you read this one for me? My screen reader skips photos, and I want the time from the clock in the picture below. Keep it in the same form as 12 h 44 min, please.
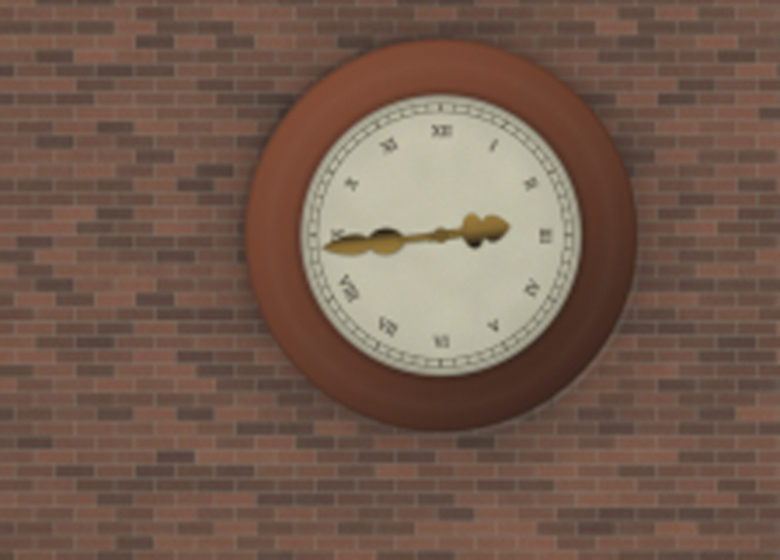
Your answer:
2 h 44 min
